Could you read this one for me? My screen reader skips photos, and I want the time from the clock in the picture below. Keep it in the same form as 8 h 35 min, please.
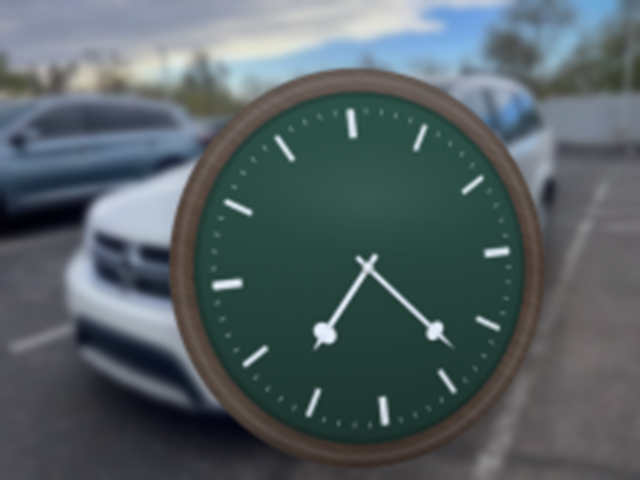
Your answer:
7 h 23 min
